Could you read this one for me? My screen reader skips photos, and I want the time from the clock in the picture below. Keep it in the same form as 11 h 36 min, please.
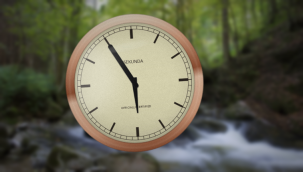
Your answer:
5 h 55 min
